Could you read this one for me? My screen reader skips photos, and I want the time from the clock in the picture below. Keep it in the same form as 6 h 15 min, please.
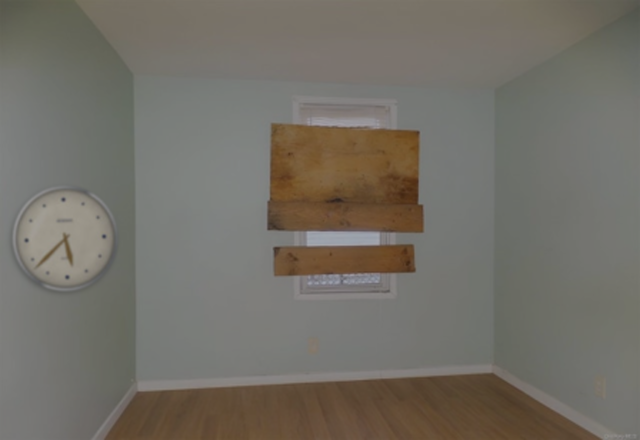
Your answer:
5 h 38 min
